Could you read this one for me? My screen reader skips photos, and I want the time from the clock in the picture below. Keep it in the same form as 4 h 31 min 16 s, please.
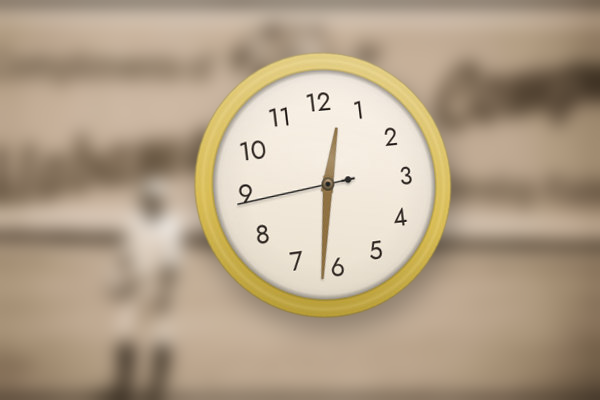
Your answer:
12 h 31 min 44 s
